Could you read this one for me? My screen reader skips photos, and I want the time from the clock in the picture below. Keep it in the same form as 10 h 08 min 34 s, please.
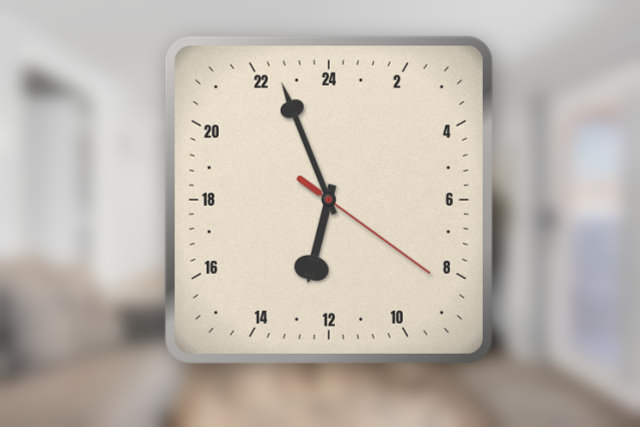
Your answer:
12 h 56 min 21 s
